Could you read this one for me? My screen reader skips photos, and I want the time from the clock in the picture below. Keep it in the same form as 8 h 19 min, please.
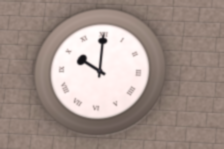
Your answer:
10 h 00 min
